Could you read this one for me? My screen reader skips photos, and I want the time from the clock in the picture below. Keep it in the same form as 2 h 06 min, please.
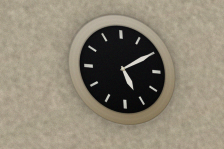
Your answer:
5 h 10 min
